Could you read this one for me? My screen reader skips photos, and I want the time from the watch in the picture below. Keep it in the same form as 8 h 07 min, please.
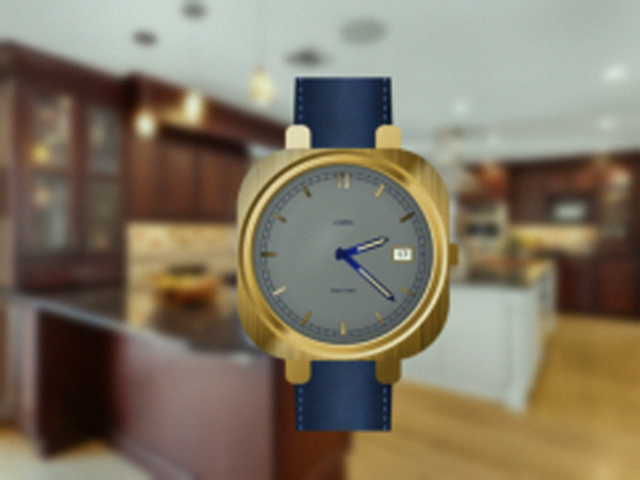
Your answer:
2 h 22 min
